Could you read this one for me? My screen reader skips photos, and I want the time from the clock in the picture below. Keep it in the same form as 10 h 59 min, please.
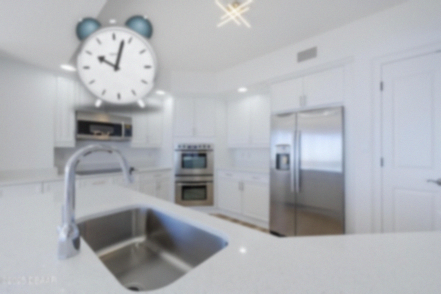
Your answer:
10 h 03 min
